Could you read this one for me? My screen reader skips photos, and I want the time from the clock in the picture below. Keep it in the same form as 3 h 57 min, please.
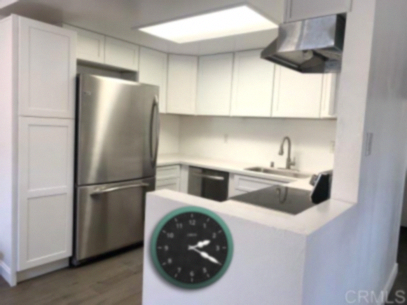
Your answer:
2 h 20 min
